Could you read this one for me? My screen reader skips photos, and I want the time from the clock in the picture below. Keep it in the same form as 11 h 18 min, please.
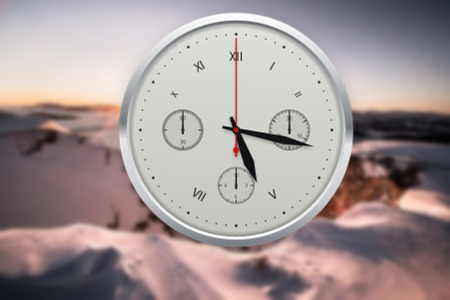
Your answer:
5 h 17 min
